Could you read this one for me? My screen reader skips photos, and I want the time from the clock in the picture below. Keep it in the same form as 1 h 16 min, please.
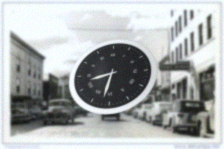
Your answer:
8 h 32 min
